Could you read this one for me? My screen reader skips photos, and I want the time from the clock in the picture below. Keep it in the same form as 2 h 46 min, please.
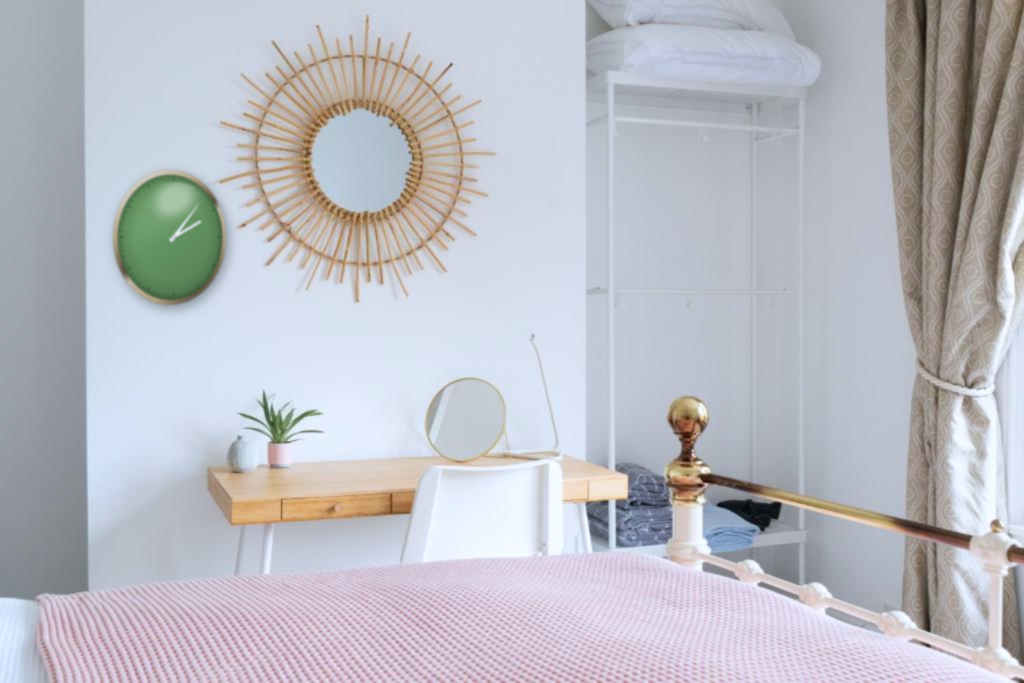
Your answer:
2 h 07 min
